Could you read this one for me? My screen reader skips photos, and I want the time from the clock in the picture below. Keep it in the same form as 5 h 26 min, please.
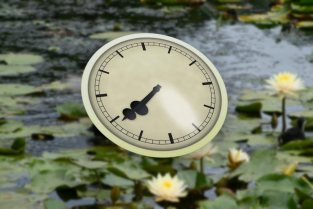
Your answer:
7 h 39 min
